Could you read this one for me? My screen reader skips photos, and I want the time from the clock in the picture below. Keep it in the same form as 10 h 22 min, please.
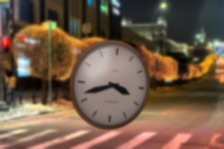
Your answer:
3 h 42 min
